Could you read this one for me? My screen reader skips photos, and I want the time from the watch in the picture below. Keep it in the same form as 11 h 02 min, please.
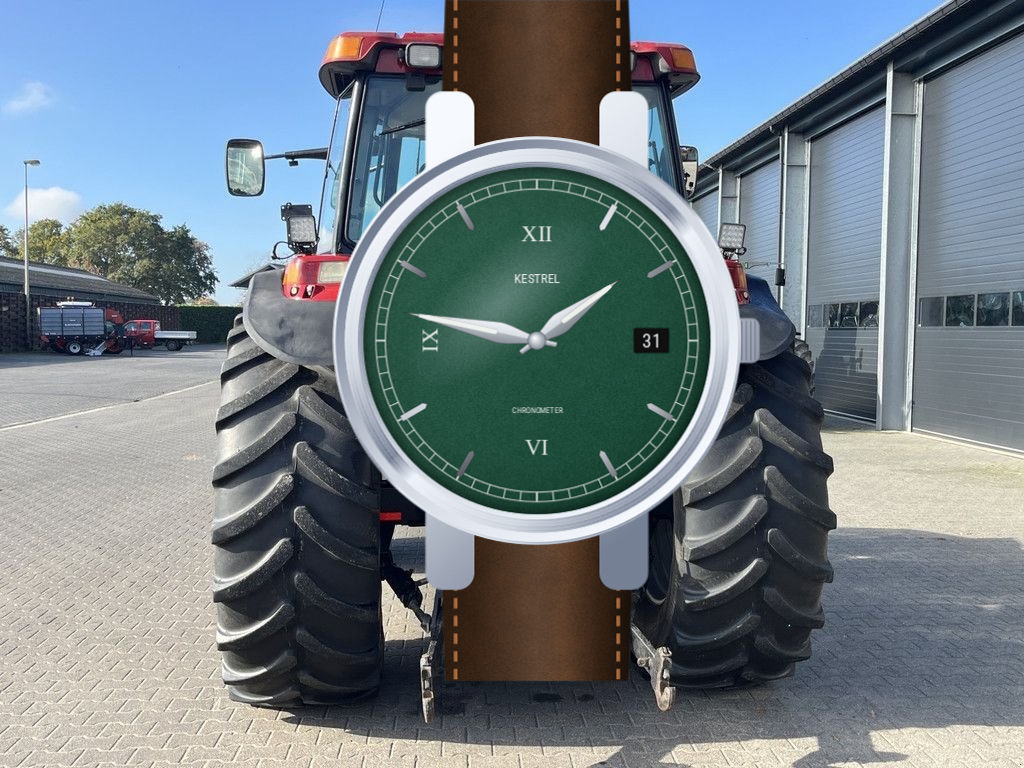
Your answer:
1 h 47 min
